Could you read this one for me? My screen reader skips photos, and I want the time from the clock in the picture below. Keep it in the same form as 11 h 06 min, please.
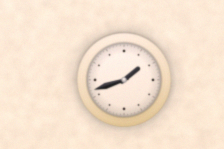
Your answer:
1 h 42 min
